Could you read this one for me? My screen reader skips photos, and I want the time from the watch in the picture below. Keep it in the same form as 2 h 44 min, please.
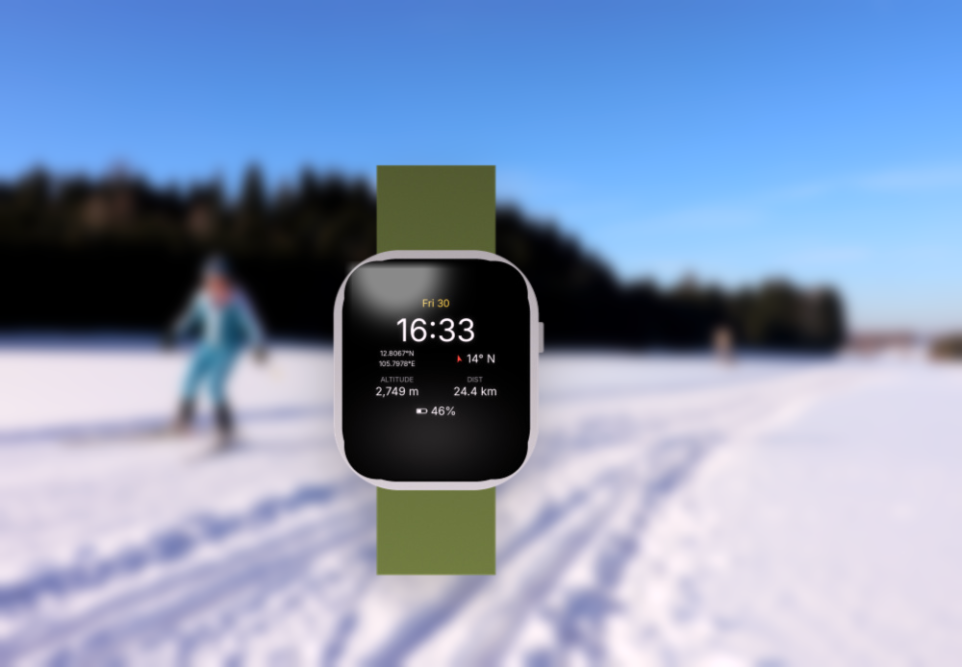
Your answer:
16 h 33 min
